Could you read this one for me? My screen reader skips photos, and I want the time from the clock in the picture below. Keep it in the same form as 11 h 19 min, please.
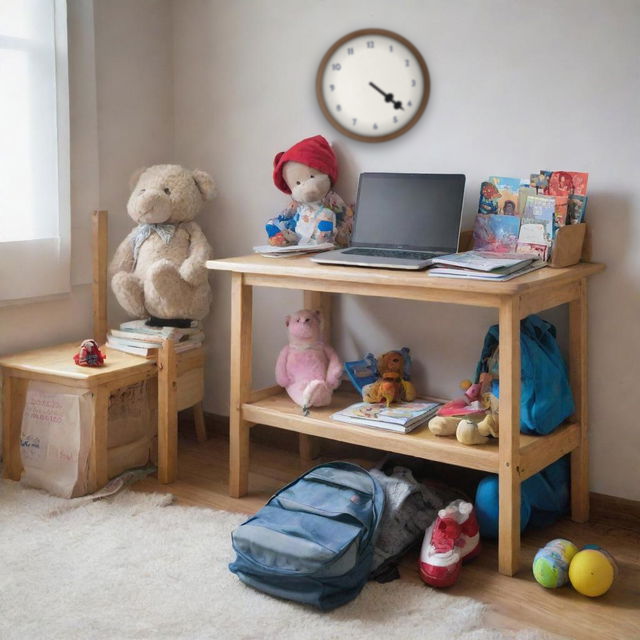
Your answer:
4 h 22 min
